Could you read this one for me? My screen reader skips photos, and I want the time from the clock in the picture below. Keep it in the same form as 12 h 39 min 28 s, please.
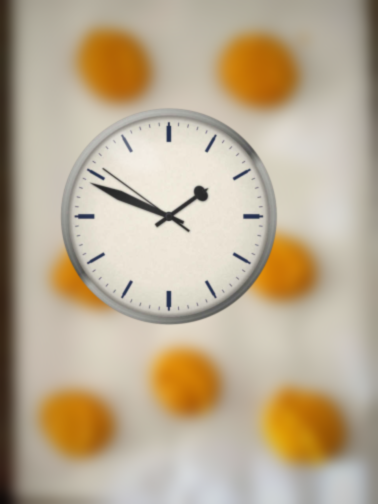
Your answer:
1 h 48 min 51 s
